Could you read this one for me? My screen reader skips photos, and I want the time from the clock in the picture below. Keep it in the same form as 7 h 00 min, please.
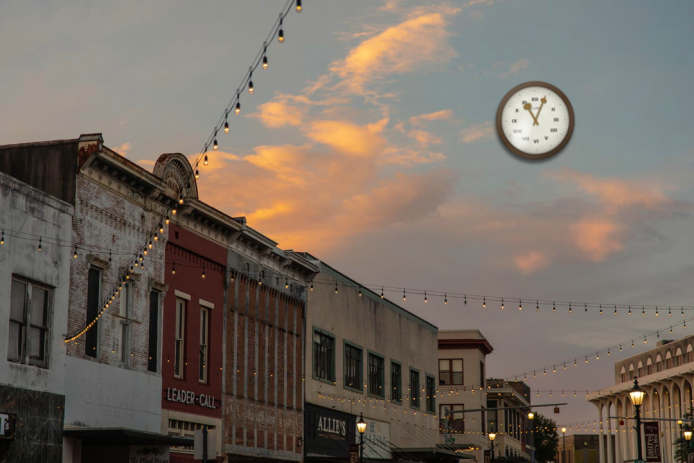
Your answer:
11 h 04 min
